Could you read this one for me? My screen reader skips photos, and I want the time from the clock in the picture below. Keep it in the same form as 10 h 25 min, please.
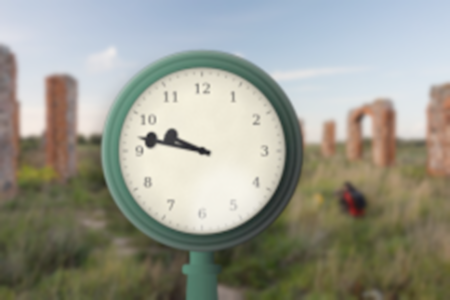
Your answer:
9 h 47 min
